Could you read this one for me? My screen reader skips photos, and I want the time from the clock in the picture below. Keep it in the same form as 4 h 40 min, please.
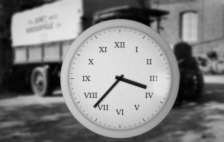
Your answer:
3 h 37 min
